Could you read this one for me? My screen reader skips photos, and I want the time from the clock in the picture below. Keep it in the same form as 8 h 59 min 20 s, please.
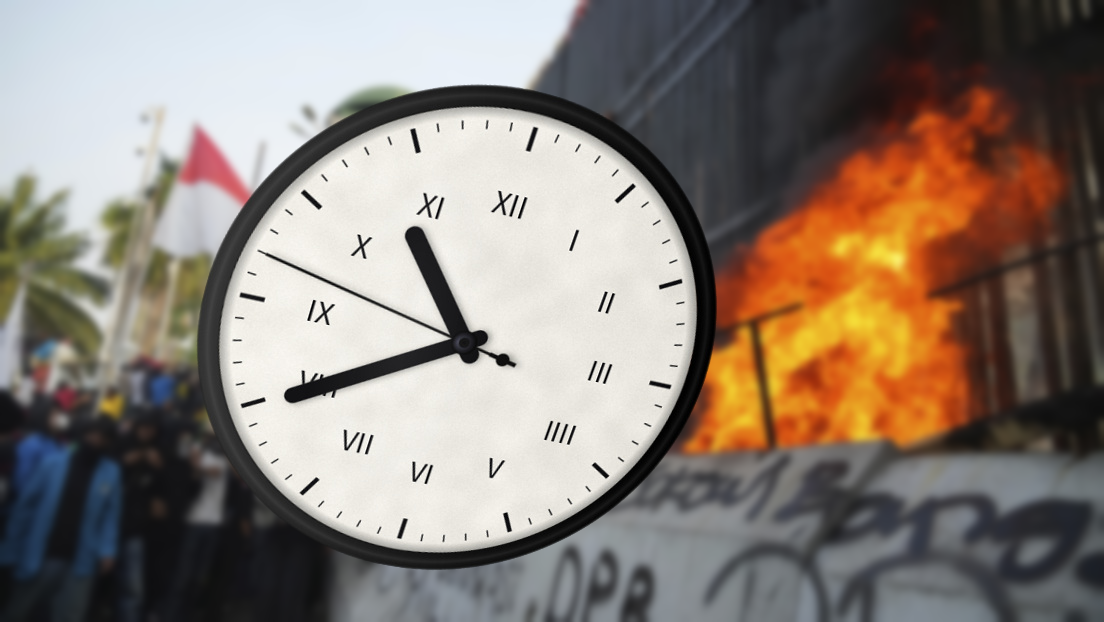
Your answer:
10 h 39 min 47 s
